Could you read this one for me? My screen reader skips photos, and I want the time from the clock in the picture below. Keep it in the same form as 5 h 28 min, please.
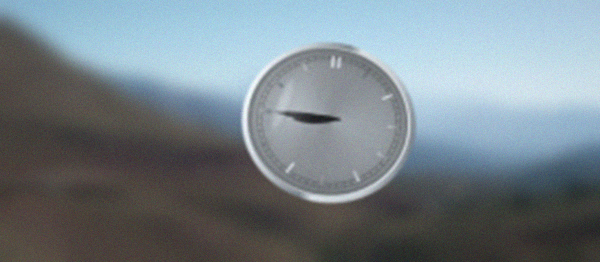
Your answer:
8 h 45 min
